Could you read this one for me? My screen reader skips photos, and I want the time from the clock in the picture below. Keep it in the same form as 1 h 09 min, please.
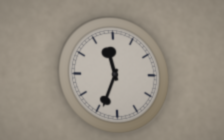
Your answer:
11 h 34 min
